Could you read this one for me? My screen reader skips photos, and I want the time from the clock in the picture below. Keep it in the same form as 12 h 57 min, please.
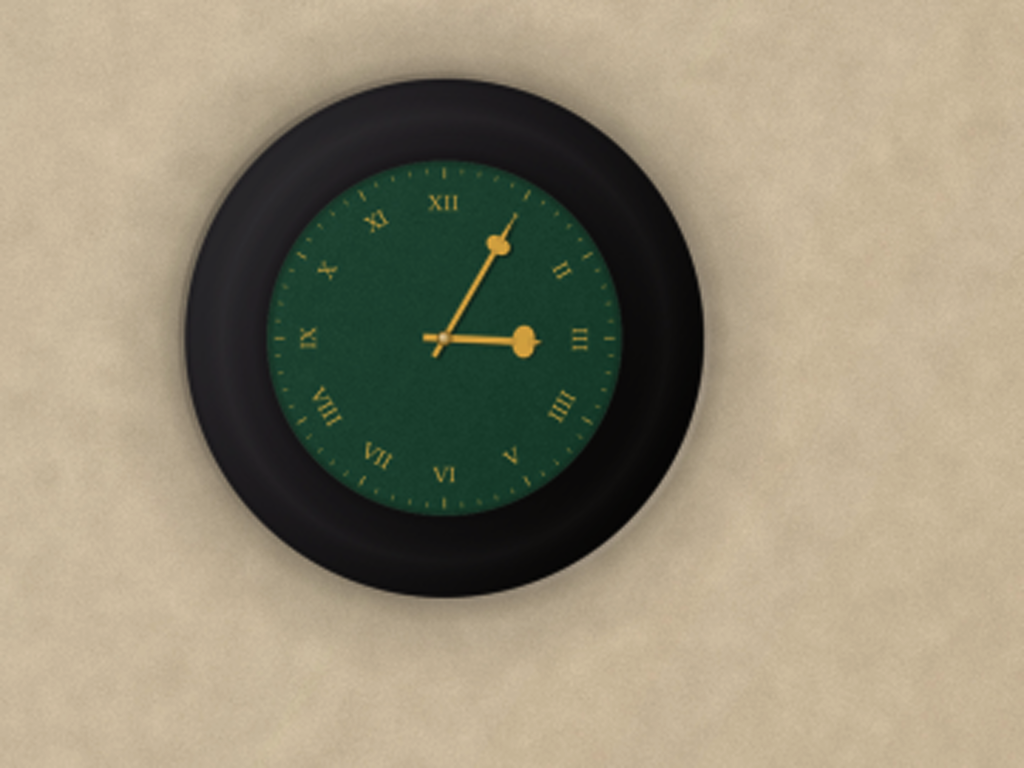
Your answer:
3 h 05 min
